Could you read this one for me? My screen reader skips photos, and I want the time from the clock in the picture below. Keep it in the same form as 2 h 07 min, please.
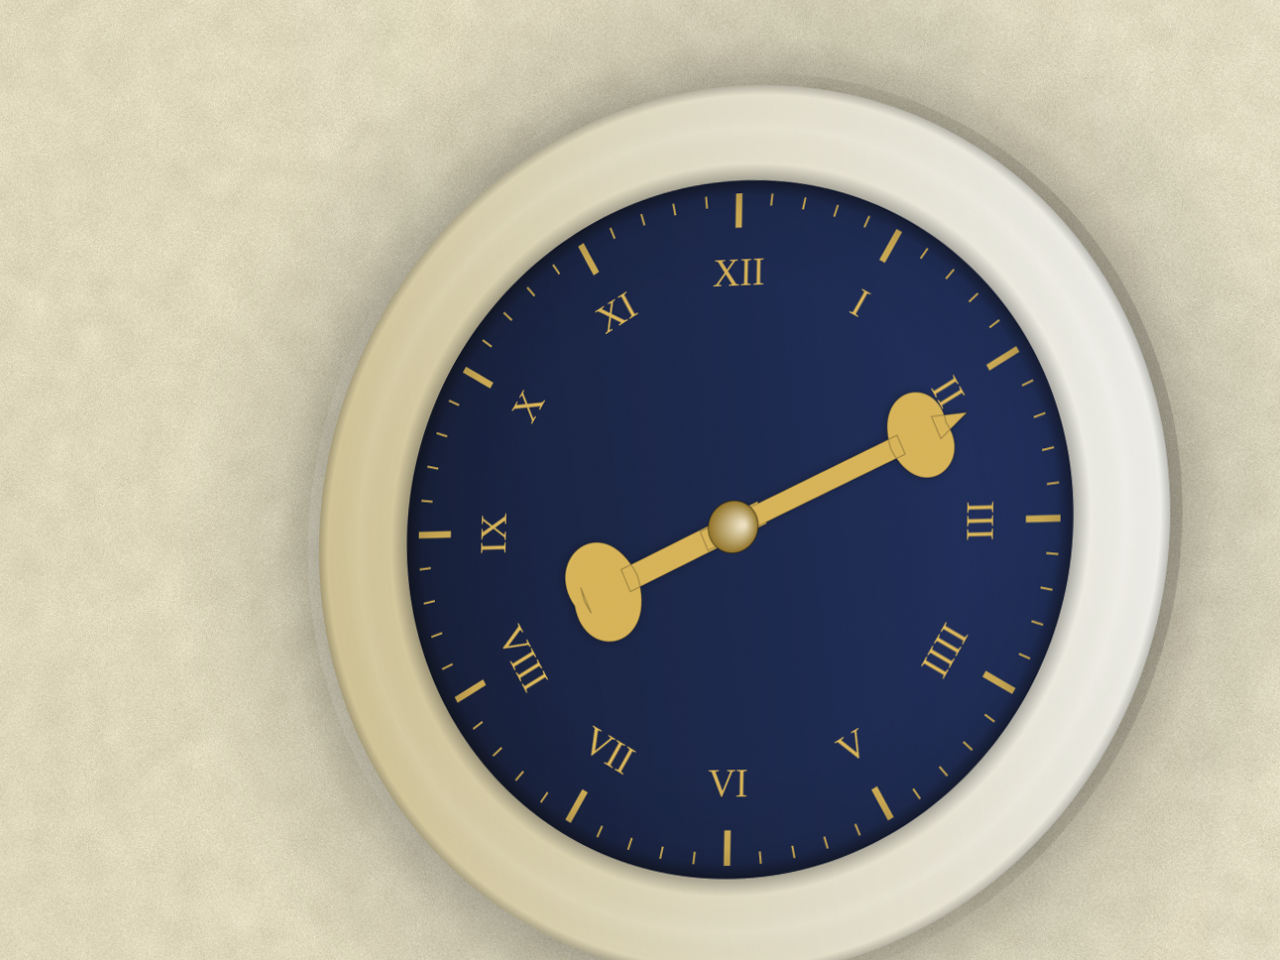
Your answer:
8 h 11 min
